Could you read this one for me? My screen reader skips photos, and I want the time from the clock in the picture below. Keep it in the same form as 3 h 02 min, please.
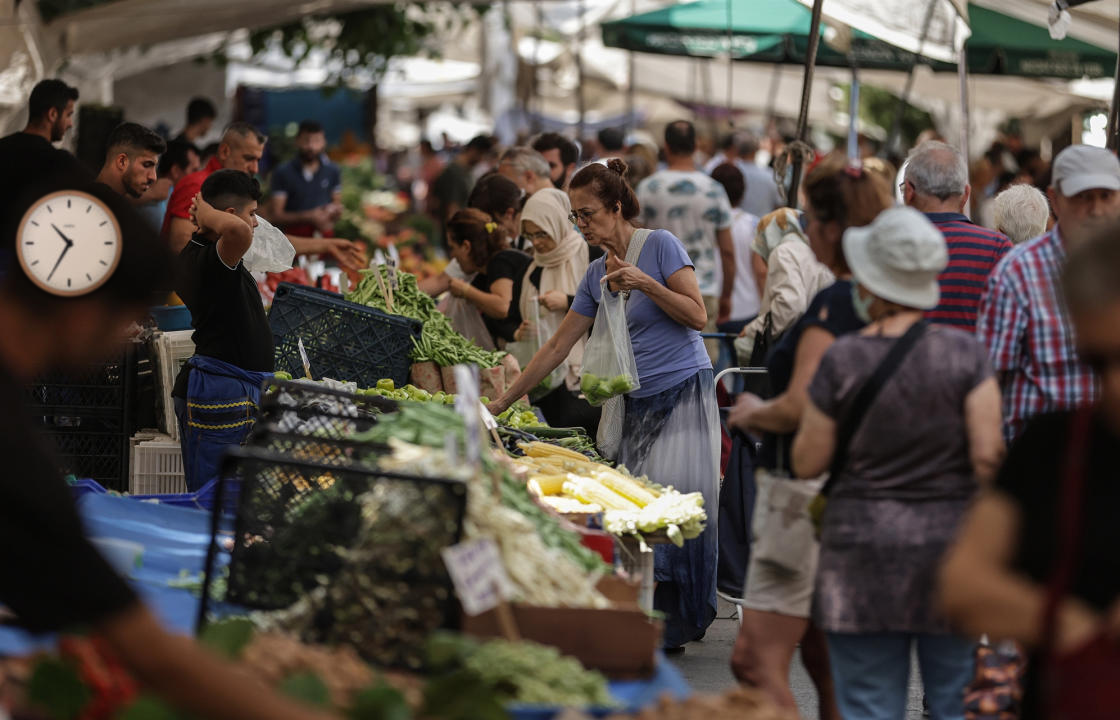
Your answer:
10 h 35 min
